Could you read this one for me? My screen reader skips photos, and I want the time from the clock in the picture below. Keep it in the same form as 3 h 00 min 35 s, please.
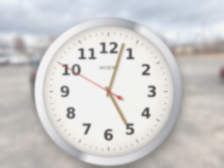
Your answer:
5 h 02 min 50 s
